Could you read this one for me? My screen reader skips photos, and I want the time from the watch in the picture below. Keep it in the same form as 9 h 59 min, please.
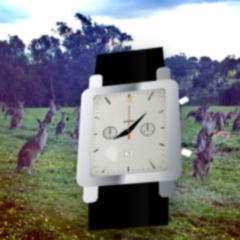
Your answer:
8 h 07 min
